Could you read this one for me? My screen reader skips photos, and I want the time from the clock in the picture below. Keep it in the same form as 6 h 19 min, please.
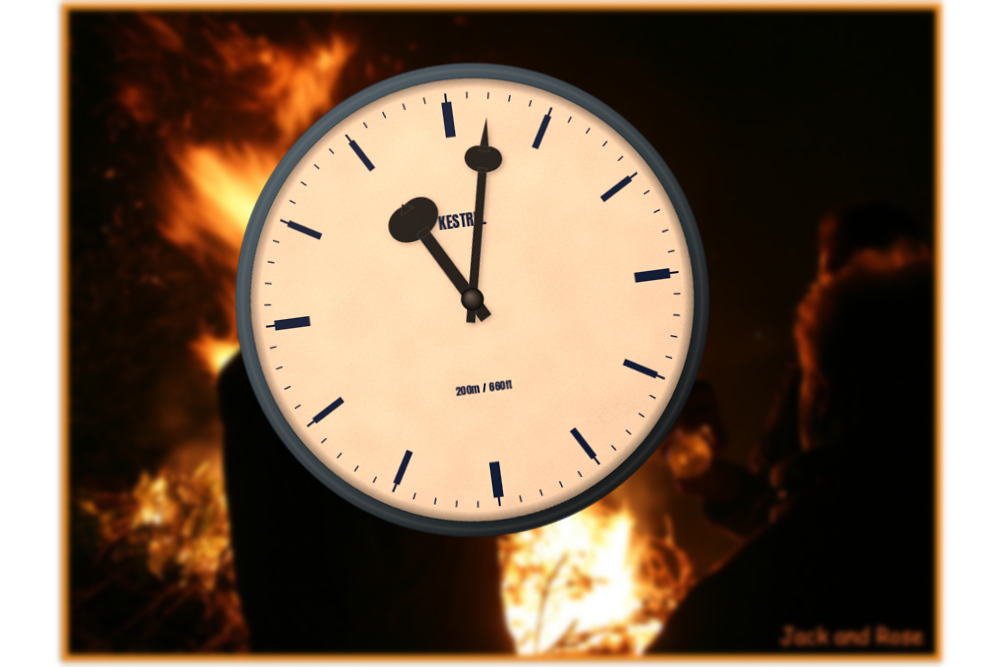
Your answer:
11 h 02 min
